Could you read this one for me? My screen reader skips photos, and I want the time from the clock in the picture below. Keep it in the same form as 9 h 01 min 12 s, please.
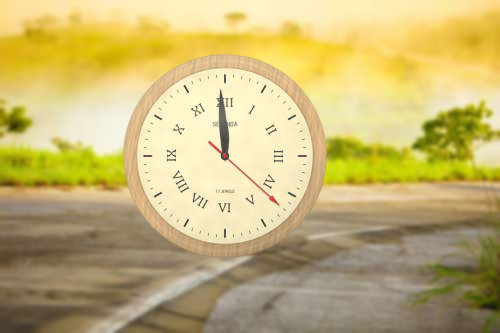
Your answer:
11 h 59 min 22 s
